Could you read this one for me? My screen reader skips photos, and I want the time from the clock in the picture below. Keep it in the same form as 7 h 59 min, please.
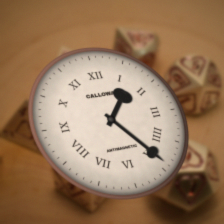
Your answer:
1 h 24 min
